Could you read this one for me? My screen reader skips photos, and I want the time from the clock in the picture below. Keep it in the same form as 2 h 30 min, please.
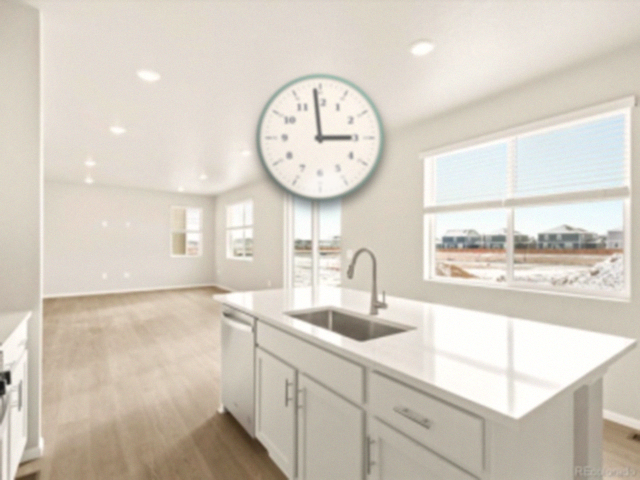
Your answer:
2 h 59 min
